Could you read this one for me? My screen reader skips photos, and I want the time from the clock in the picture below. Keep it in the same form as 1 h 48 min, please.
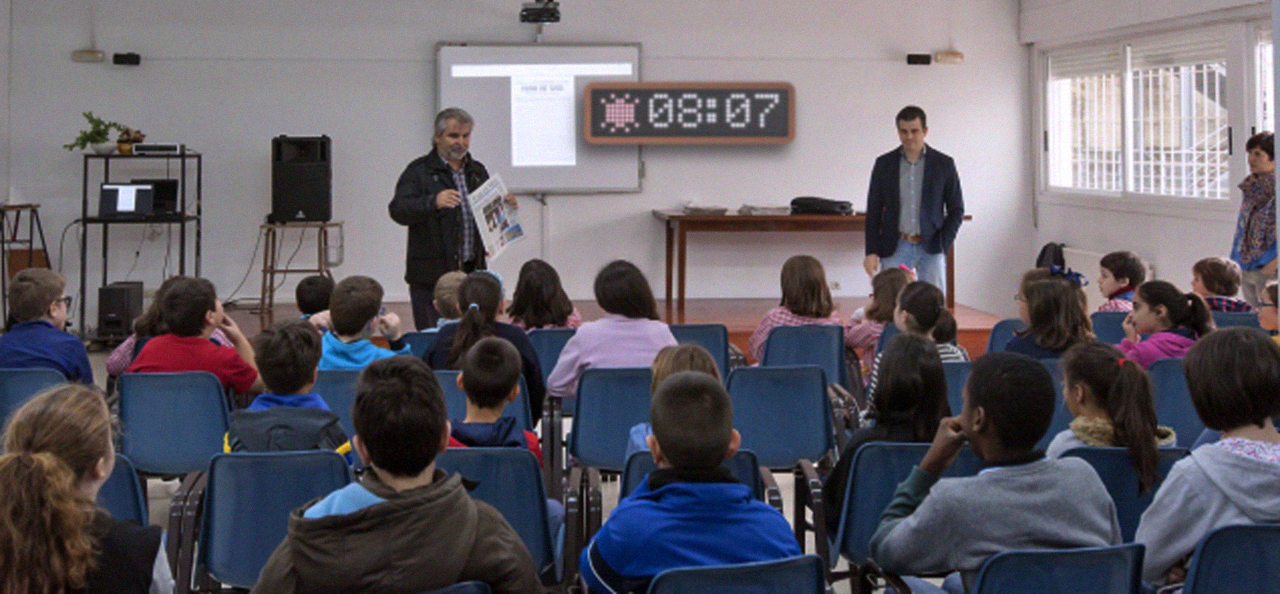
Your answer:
8 h 07 min
